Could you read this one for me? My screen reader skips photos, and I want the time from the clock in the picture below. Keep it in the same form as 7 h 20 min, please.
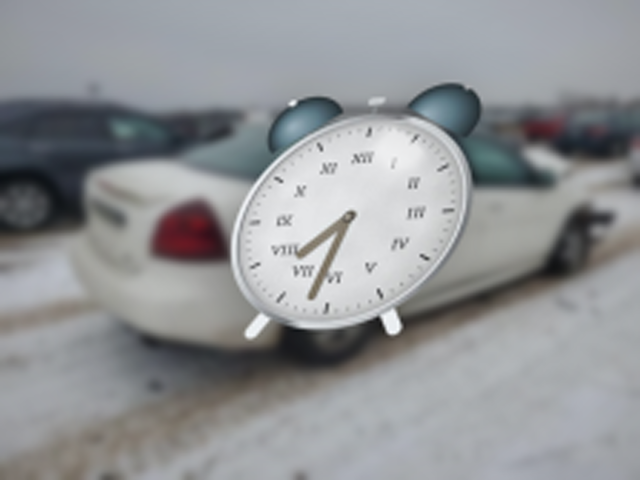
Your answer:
7 h 32 min
